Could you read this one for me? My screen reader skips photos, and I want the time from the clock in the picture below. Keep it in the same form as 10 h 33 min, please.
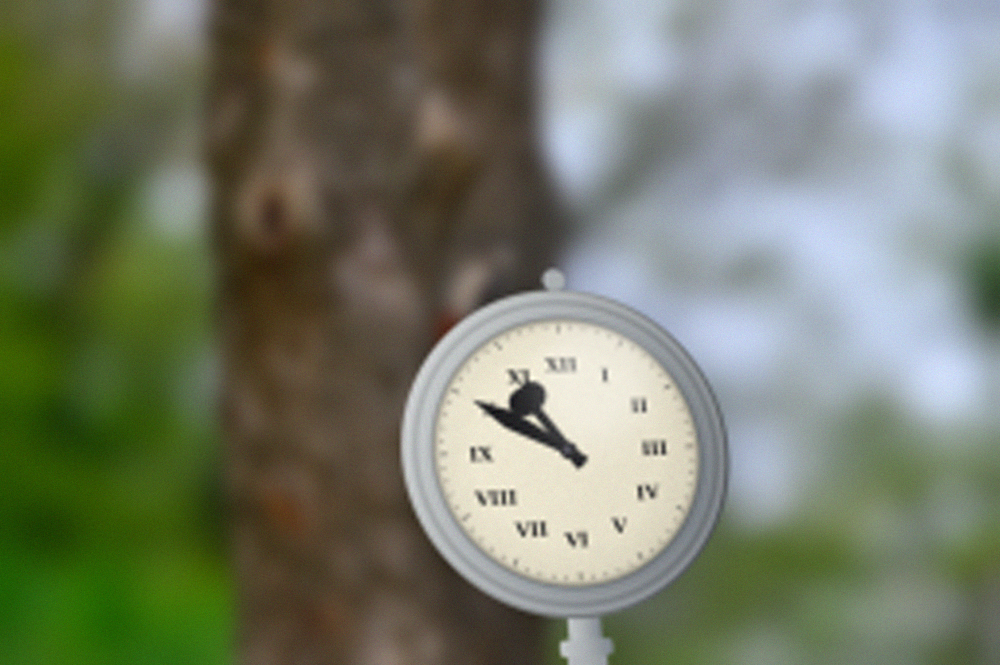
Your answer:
10 h 50 min
